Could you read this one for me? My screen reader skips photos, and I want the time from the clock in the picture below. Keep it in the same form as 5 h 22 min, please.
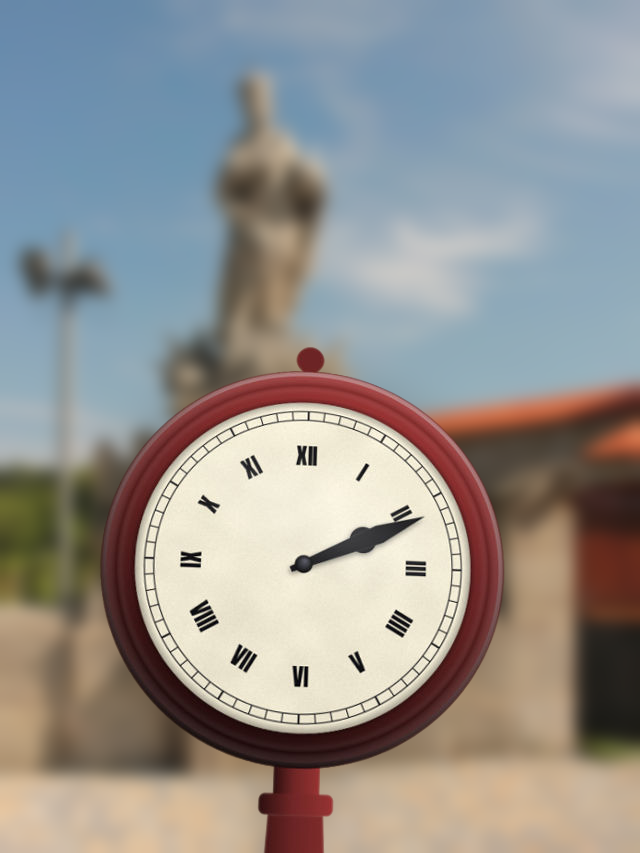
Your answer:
2 h 11 min
